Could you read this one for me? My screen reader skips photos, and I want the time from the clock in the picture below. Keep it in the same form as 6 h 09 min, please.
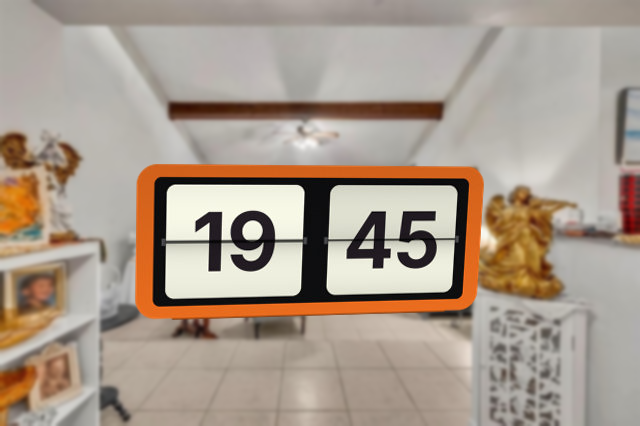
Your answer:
19 h 45 min
